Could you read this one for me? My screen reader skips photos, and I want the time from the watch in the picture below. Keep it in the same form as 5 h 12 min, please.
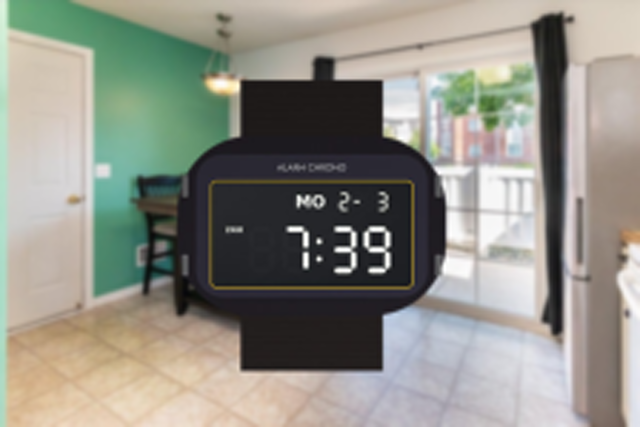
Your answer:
7 h 39 min
